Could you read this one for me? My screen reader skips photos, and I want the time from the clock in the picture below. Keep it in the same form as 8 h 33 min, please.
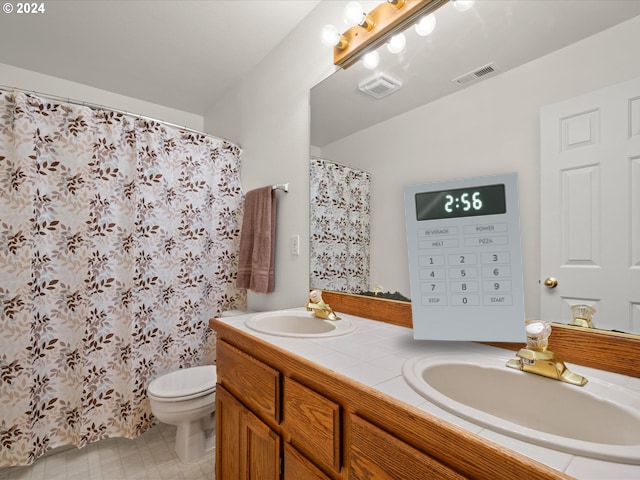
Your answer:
2 h 56 min
